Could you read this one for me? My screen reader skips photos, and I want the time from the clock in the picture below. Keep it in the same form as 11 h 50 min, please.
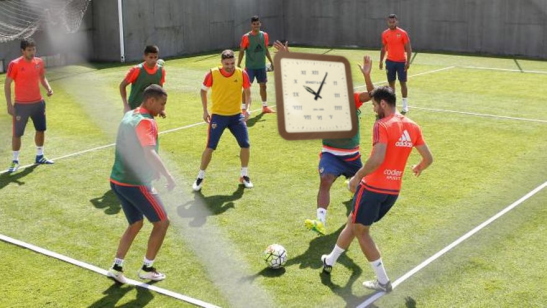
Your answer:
10 h 05 min
